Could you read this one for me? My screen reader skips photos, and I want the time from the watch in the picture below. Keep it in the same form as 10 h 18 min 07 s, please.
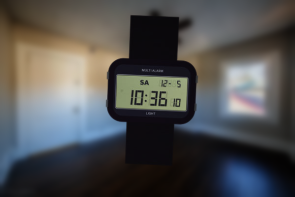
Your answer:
10 h 36 min 10 s
